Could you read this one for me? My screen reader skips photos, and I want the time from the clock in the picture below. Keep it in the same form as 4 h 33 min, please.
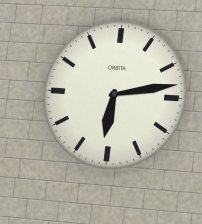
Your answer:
6 h 13 min
